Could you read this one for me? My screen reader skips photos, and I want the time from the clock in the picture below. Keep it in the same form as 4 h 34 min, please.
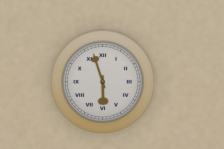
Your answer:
5 h 57 min
